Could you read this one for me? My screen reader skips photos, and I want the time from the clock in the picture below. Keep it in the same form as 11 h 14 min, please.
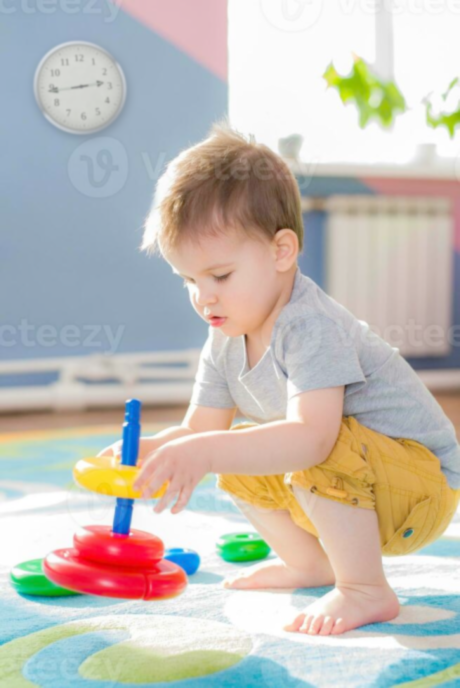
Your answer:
2 h 44 min
